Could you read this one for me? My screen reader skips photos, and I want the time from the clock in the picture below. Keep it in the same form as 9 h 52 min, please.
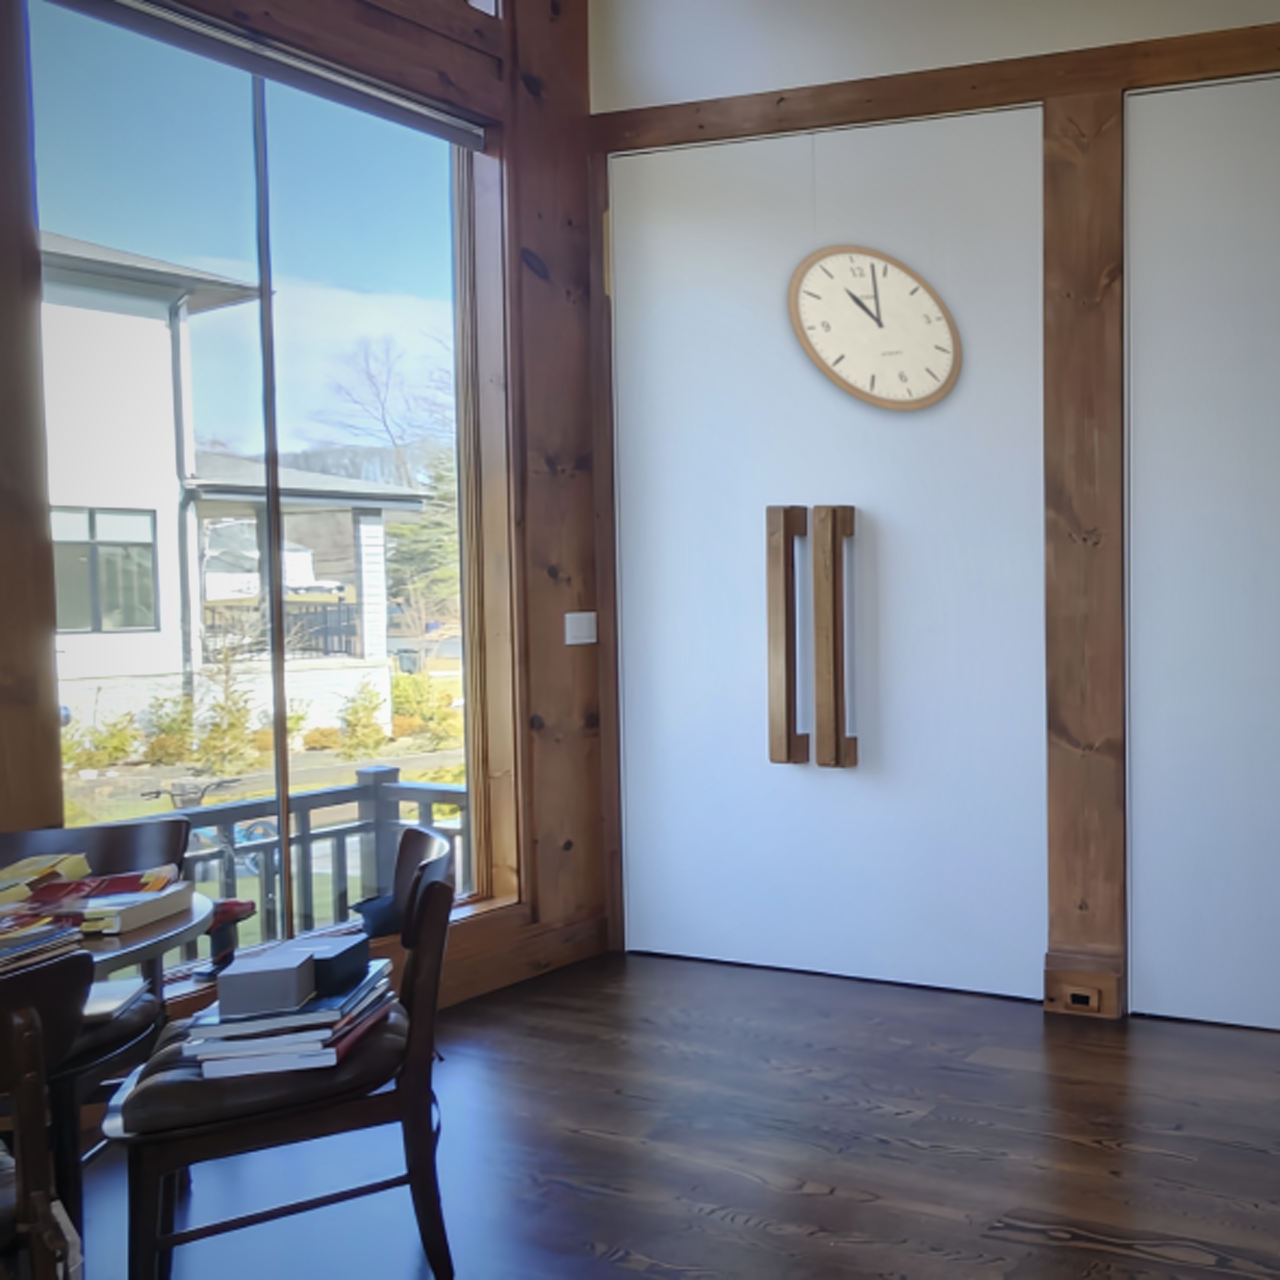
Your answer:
11 h 03 min
